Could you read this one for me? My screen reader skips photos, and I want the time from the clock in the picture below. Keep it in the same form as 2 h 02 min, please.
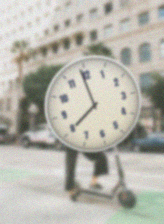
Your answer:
7 h 59 min
